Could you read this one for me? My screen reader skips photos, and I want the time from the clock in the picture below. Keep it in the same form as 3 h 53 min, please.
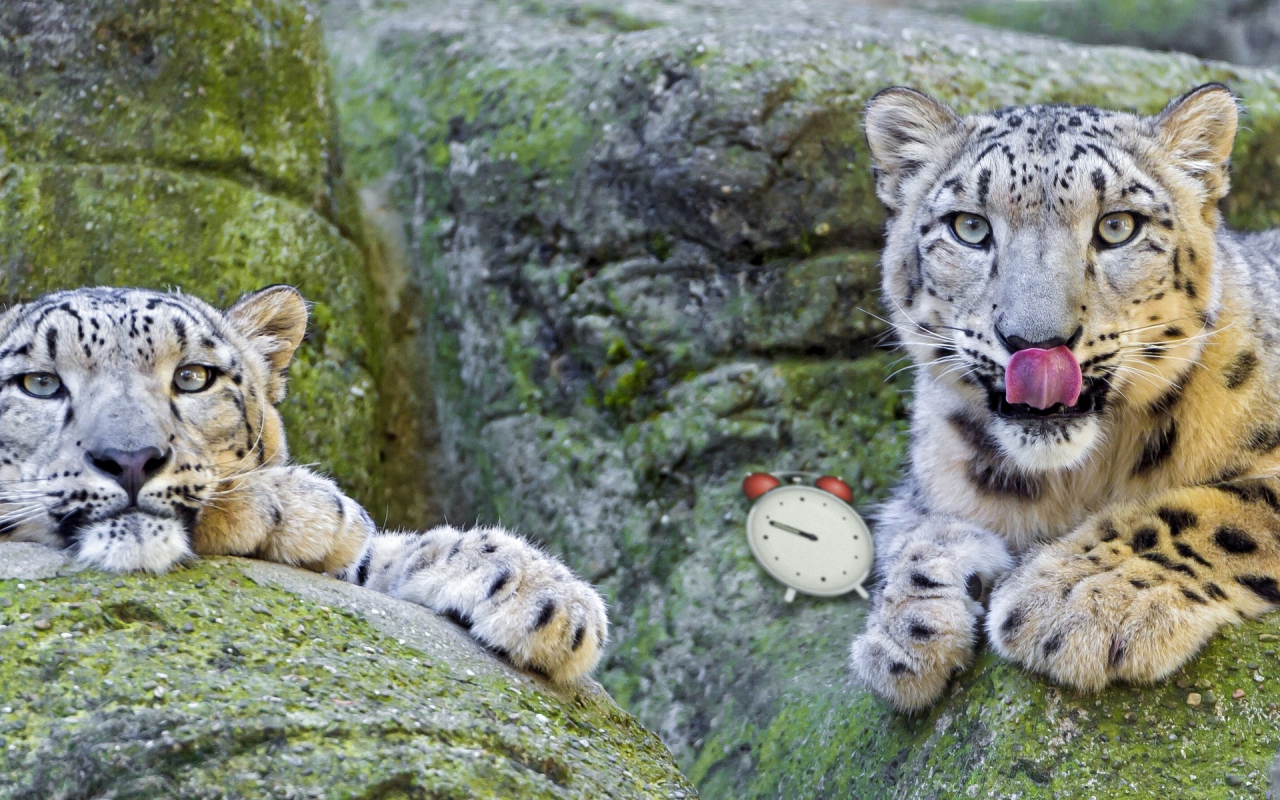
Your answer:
9 h 49 min
